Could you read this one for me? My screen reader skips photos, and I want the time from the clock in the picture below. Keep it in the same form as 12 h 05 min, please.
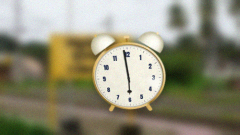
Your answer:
5 h 59 min
